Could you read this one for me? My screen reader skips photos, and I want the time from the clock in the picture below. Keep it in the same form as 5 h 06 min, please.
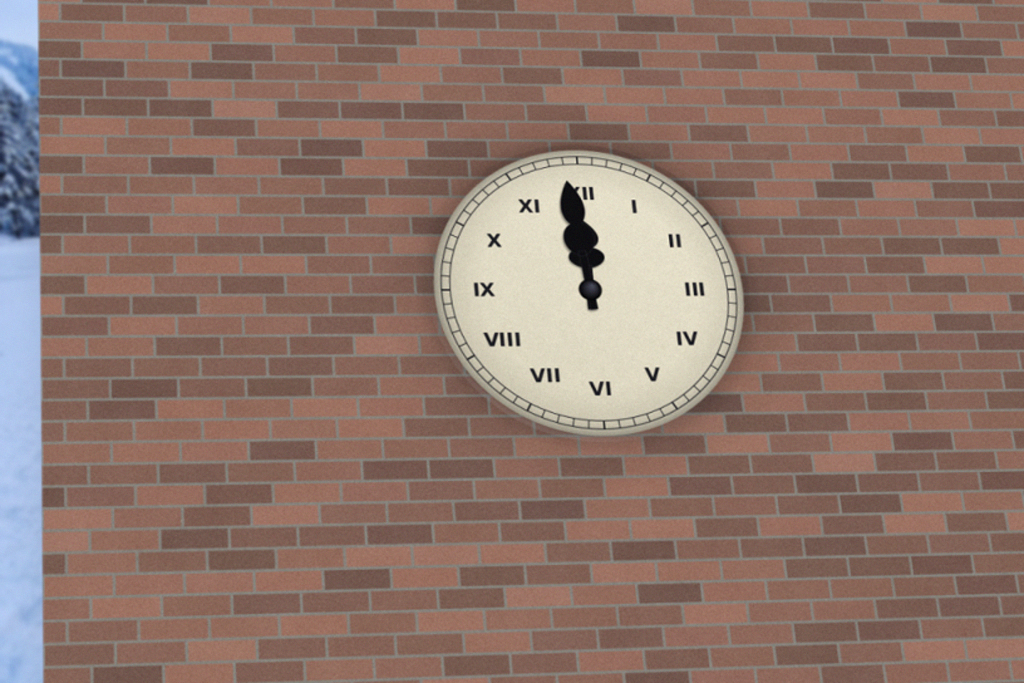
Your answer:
11 h 59 min
